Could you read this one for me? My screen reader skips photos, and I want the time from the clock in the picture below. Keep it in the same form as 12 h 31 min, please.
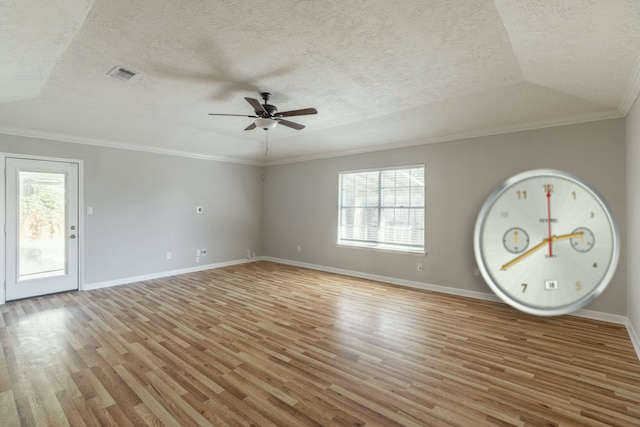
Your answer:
2 h 40 min
